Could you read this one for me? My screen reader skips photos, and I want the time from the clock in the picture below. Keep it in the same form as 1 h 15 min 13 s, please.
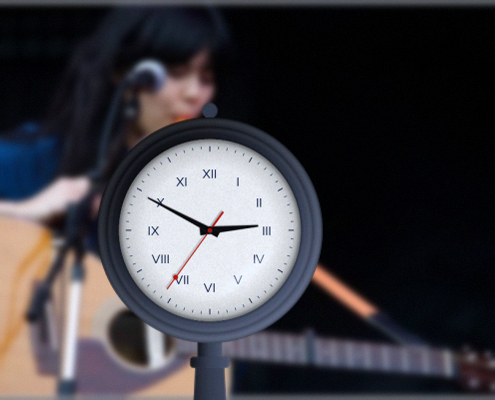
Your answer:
2 h 49 min 36 s
